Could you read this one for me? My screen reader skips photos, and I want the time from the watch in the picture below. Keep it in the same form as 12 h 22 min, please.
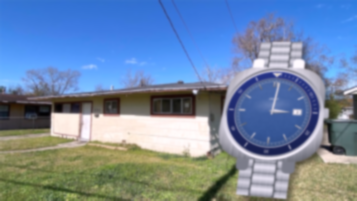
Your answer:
3 h 01 min
